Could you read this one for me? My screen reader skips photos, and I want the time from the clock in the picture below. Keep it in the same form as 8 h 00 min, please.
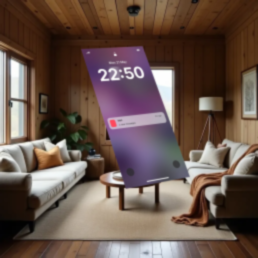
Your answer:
22 h 50 min
